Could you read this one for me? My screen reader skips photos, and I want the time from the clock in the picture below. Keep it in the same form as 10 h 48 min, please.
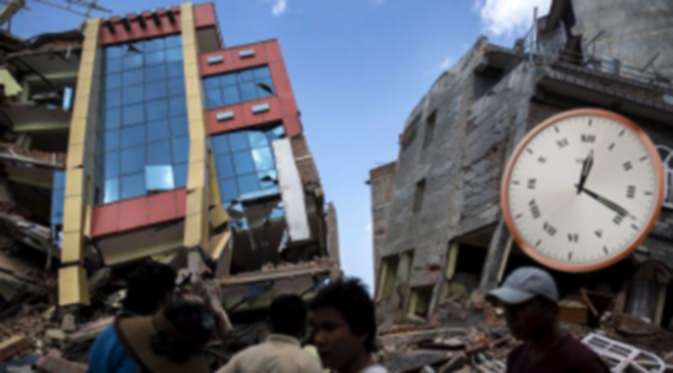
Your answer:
12 h 19 min
